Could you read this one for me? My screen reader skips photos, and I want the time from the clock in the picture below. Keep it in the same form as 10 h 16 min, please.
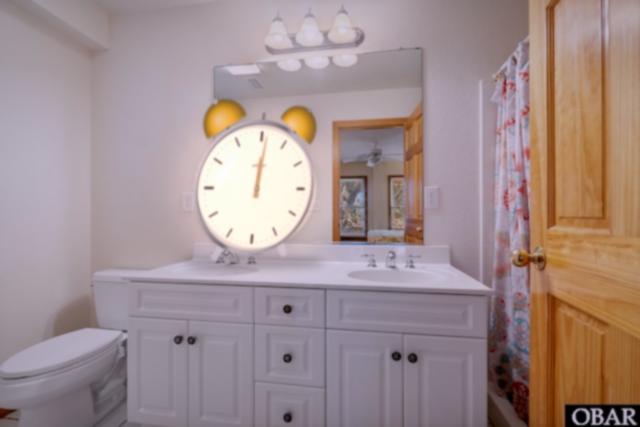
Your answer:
12 h 01 min
